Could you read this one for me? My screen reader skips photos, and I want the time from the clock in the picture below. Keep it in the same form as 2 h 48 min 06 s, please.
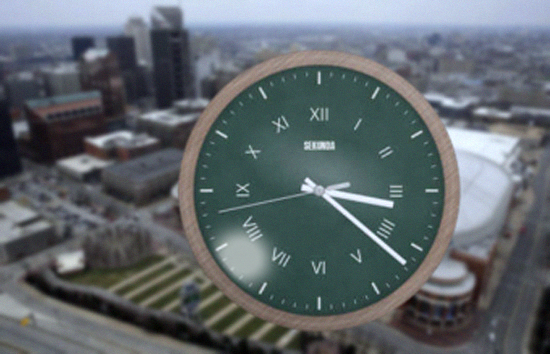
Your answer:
3 h 21 min 43 s
